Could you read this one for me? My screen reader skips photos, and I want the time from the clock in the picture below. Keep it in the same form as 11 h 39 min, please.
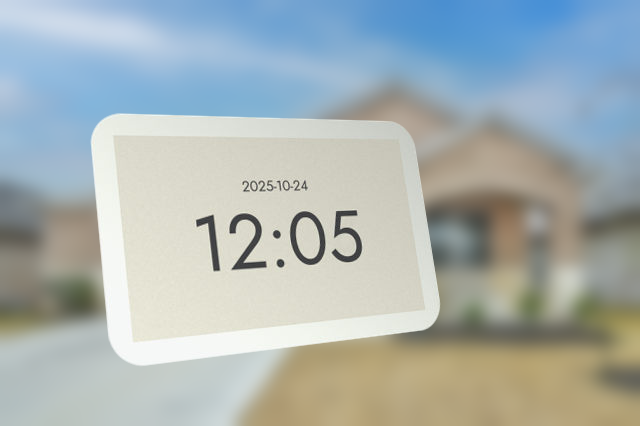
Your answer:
12 h 05 min
